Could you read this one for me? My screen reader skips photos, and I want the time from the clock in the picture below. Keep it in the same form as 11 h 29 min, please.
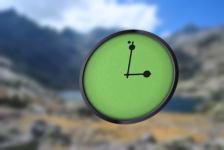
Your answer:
3 h 01 min
